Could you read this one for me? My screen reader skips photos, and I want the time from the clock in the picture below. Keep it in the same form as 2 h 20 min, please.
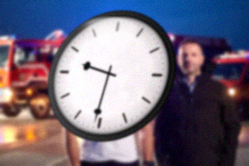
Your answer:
9 h 31 min
